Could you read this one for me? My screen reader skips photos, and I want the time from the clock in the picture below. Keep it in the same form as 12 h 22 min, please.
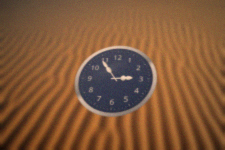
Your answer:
2 h 54 min
